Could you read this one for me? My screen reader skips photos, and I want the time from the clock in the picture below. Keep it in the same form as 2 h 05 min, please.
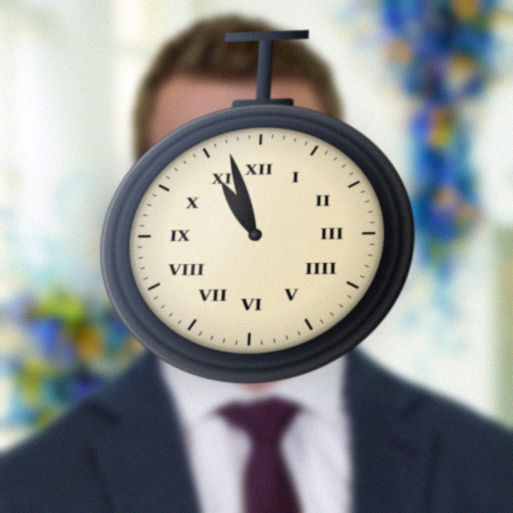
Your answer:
10 h 57 min
